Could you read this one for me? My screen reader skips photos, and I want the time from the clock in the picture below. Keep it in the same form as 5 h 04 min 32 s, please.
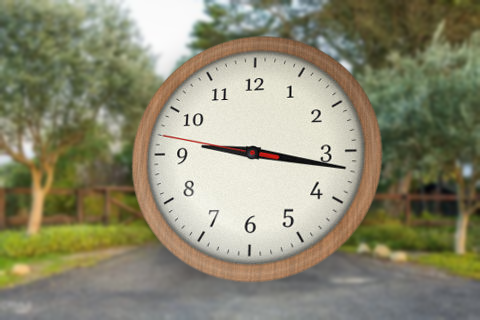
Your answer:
9 h 16 min 47 s
